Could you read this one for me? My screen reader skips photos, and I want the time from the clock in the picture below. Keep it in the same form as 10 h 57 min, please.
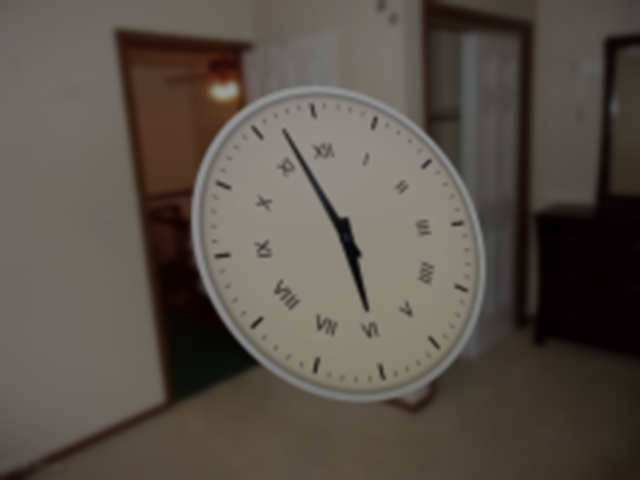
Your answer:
5 h 57 min
